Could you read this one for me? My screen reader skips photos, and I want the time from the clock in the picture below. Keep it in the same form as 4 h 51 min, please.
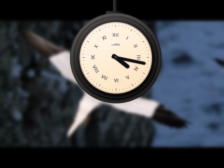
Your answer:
4 h 17 min
